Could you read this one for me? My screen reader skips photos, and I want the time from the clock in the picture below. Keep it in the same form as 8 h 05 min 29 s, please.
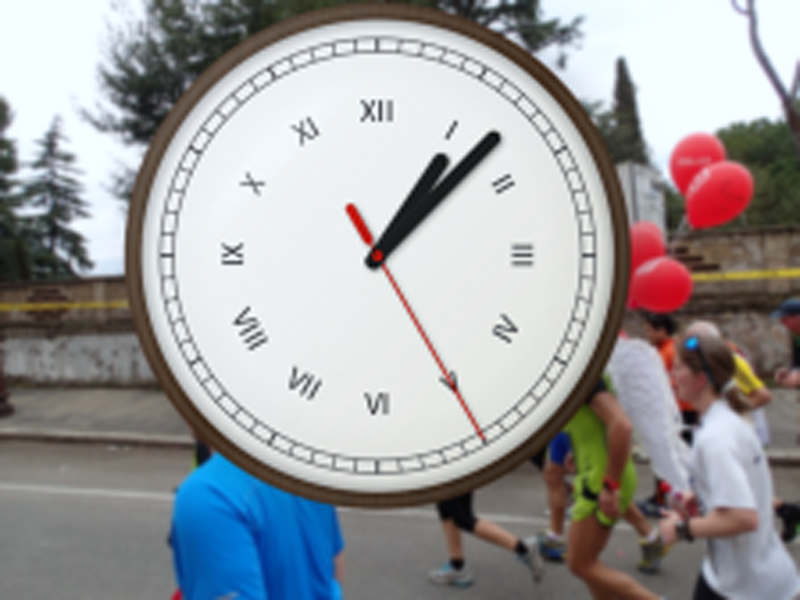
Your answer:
1 h 07 min 25 s
